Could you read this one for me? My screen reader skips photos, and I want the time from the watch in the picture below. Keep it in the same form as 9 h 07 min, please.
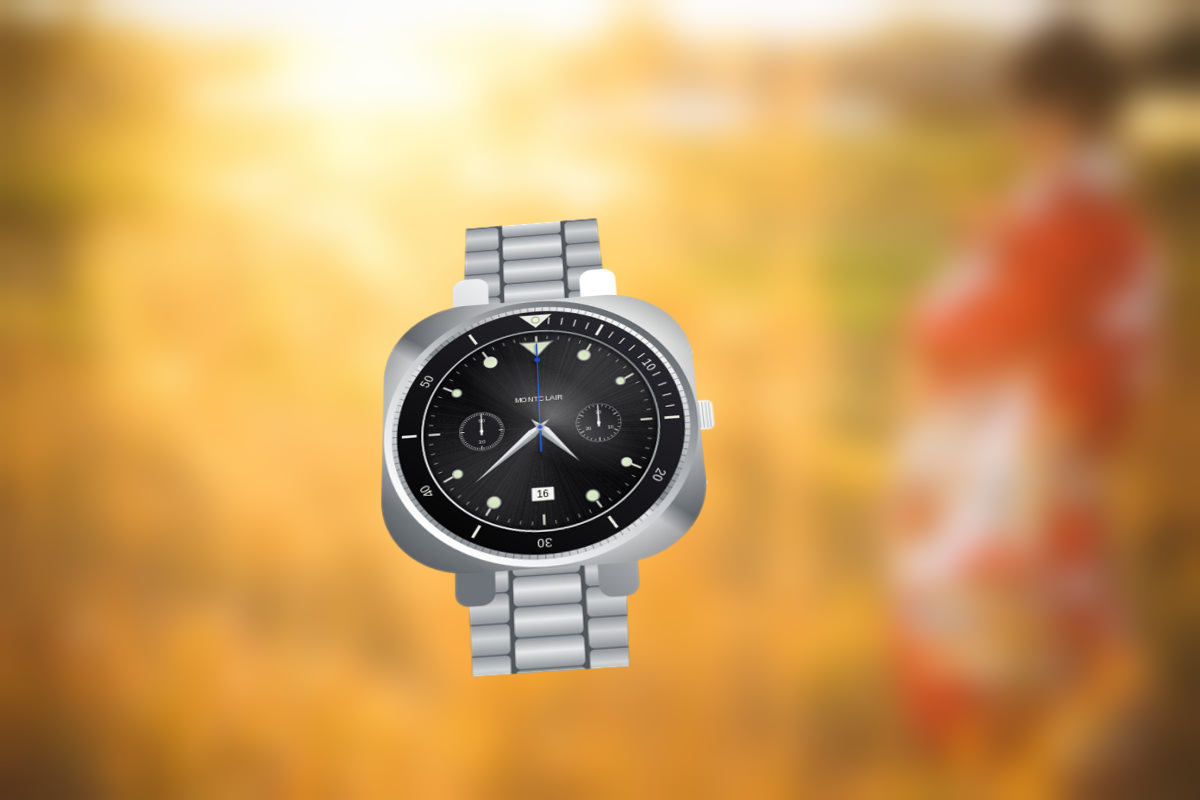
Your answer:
4 h 38 min
